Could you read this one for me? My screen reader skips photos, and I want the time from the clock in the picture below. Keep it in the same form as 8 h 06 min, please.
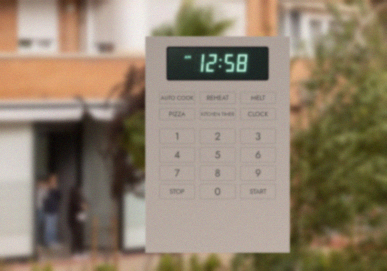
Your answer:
12 h 58 min
